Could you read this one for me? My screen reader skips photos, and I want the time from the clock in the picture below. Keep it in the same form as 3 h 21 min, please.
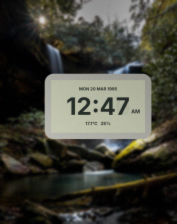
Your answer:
12 h 47 min
